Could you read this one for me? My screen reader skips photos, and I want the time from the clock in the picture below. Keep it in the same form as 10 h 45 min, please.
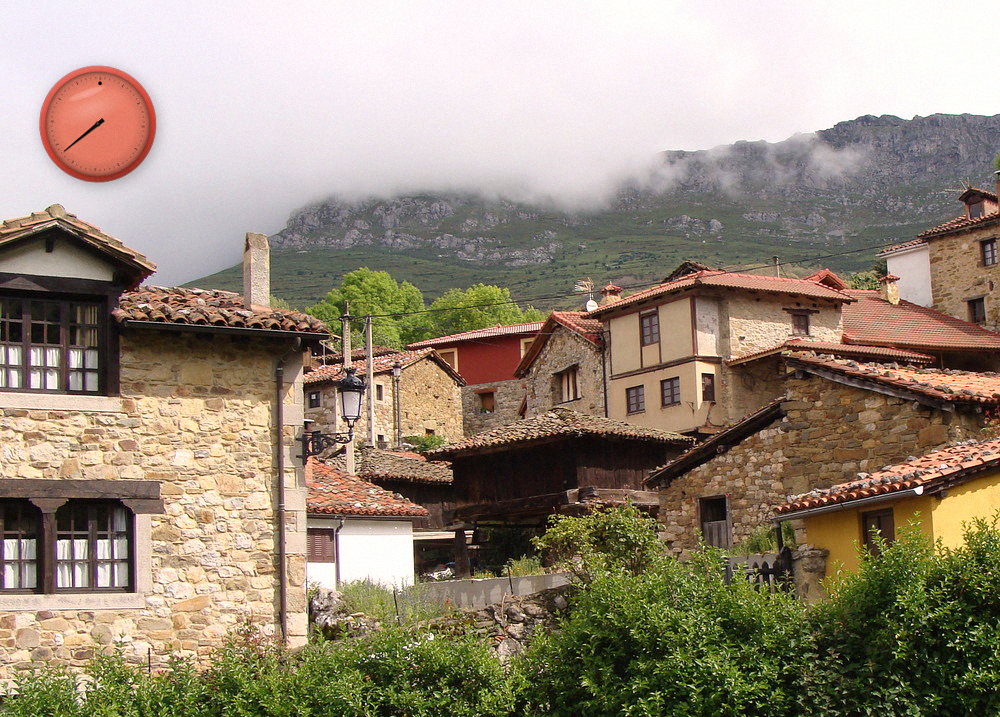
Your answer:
7 h 38 min
